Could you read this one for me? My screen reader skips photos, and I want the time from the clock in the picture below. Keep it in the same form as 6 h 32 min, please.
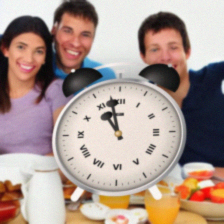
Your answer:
10 h 58 min
